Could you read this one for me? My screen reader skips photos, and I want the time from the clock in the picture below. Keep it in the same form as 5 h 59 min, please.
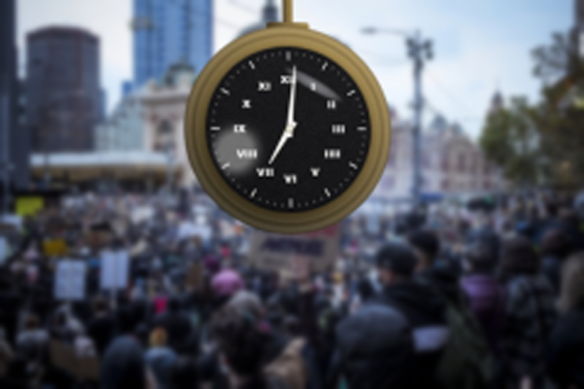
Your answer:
7 h 01 min
